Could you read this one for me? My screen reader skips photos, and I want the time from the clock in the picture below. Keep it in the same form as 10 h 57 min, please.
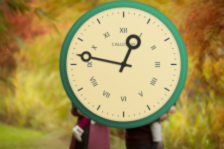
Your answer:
12 h 47 min
